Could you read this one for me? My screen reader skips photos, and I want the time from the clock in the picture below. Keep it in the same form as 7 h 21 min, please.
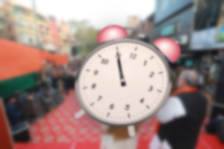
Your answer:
10 h 55 min
